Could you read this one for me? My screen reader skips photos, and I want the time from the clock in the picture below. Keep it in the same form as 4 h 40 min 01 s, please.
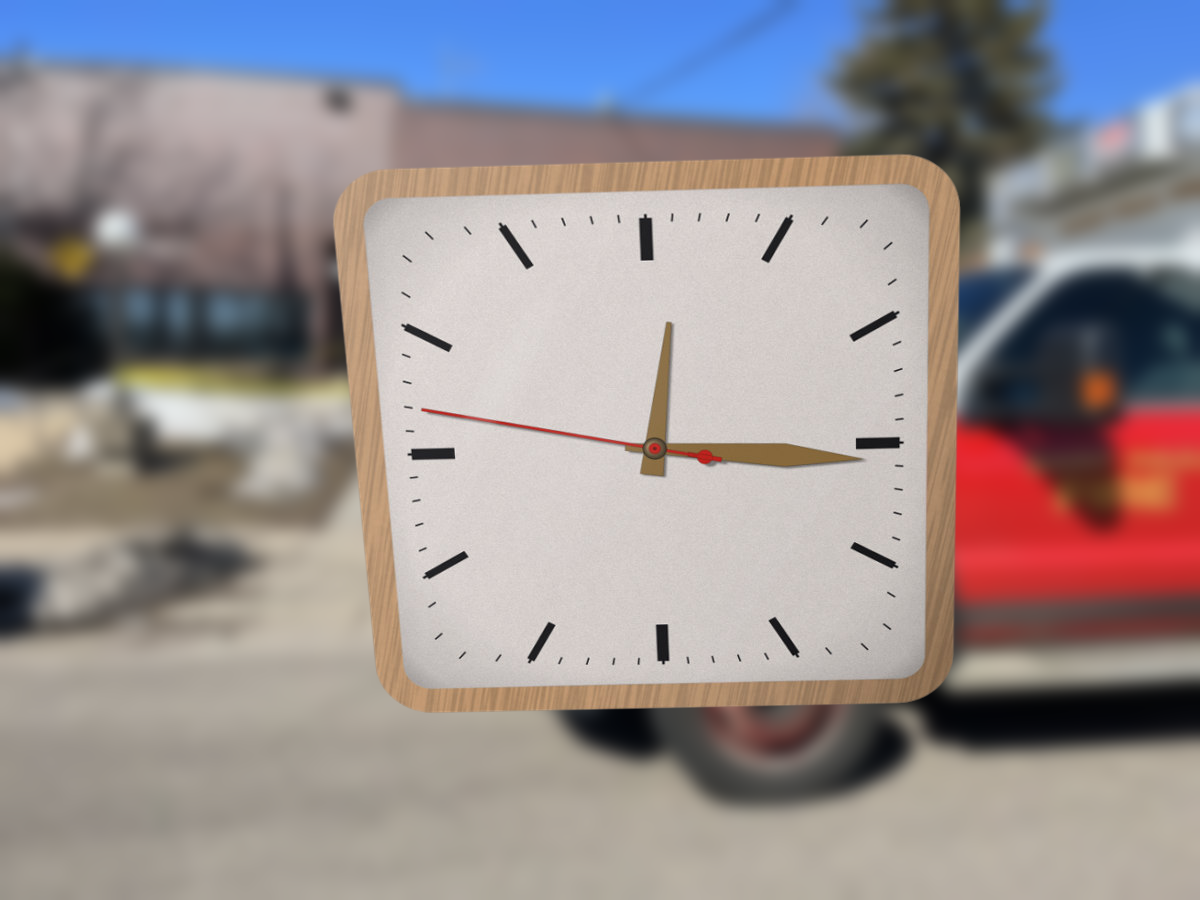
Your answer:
12 h 15 min 47 s
